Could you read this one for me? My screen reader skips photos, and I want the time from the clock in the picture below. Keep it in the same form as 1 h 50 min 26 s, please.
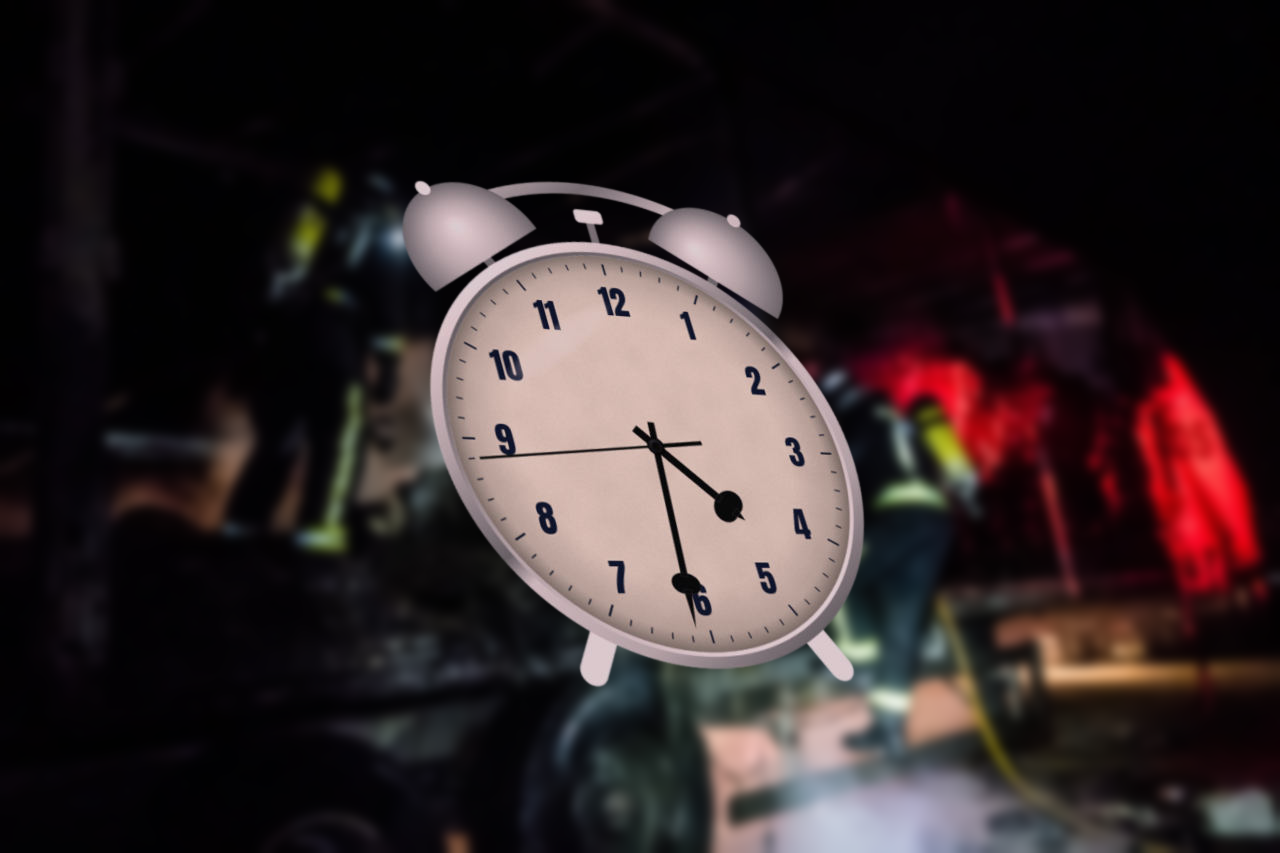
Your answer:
4 h 30 min 44 s
